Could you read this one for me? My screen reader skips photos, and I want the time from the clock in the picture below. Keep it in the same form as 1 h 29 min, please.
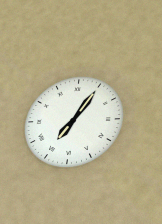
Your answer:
7 h 05 min
